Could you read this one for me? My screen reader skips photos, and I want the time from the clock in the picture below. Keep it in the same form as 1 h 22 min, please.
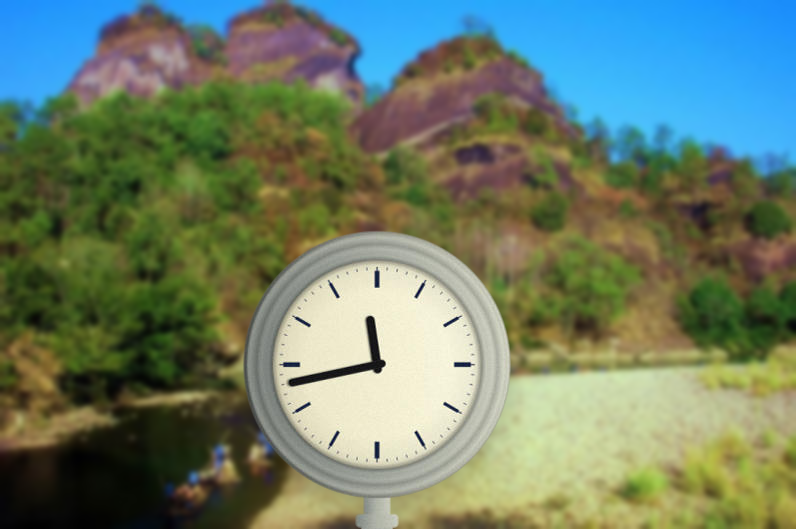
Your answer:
11 h 43 min
